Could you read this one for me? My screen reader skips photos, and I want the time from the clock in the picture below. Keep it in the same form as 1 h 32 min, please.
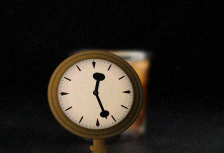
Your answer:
12 h 27 min
